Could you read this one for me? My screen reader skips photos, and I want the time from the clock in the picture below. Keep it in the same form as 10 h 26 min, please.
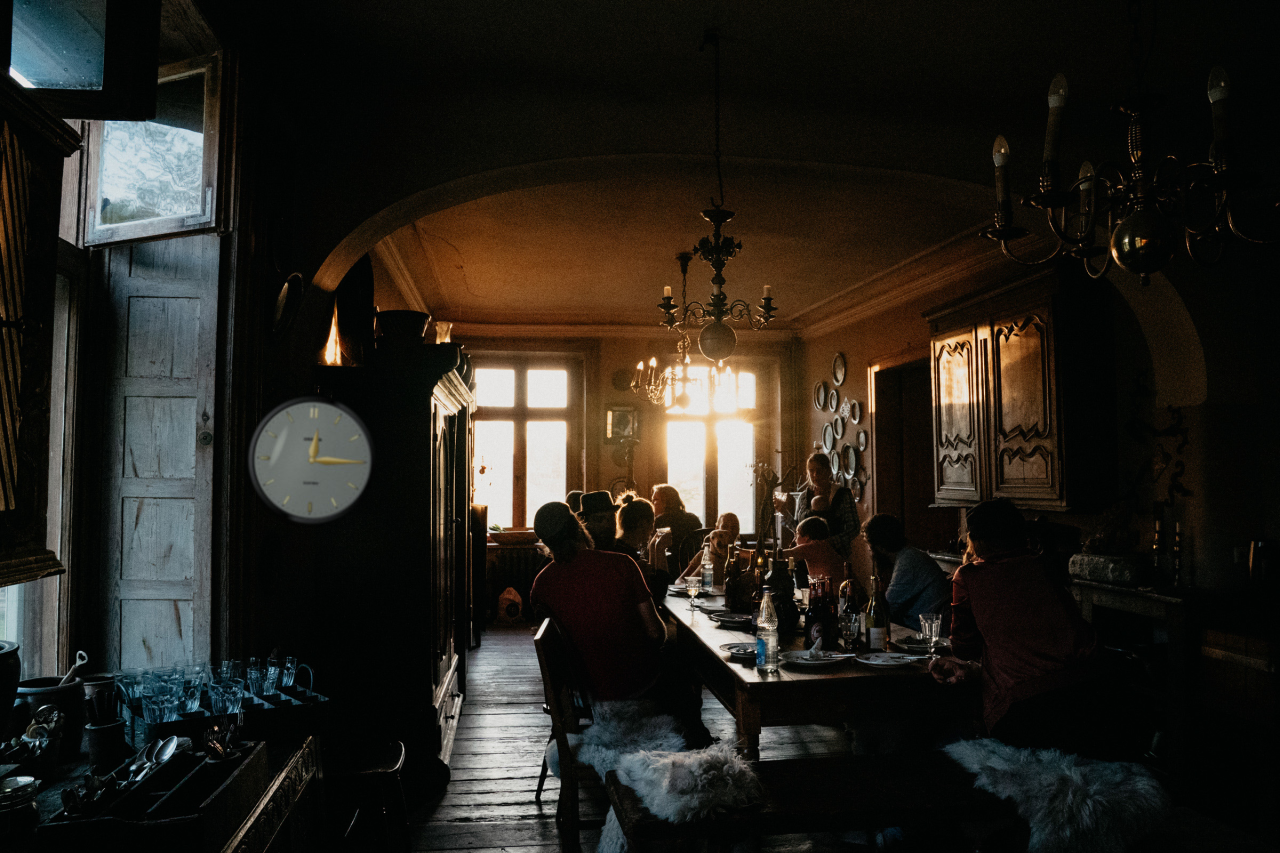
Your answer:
12 h 15 min
